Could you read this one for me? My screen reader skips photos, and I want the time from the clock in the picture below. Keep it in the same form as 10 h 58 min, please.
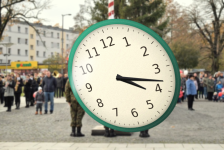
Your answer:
4 h 18 min
